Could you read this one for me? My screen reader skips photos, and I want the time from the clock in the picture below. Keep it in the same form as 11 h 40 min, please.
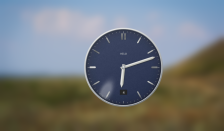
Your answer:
6 h 12 min
